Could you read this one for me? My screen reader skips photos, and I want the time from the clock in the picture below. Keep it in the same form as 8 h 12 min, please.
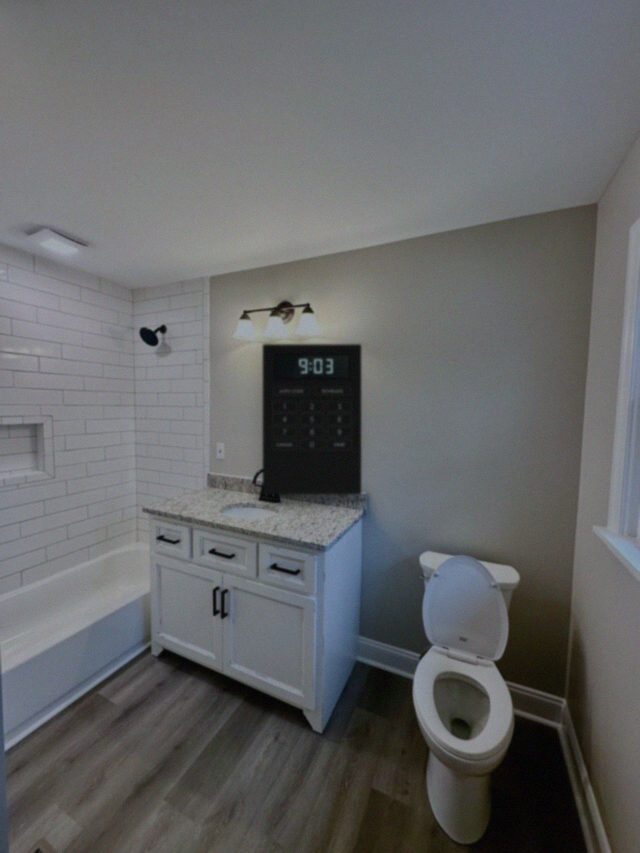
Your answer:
9 h 03 min
